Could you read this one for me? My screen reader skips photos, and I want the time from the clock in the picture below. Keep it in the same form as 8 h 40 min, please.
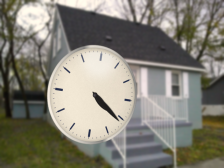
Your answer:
4 h 21 min
